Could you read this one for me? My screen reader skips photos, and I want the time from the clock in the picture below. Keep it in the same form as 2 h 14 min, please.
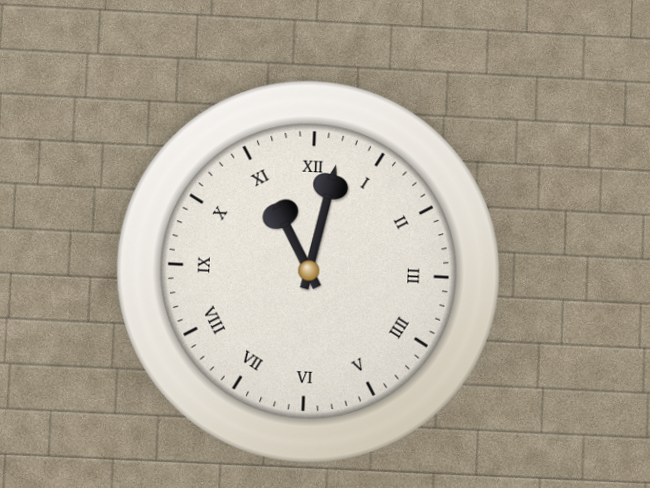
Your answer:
11 h 02 min
